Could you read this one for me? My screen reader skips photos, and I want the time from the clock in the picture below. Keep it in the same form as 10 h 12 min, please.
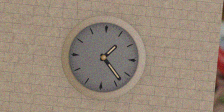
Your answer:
1 h 23 min
